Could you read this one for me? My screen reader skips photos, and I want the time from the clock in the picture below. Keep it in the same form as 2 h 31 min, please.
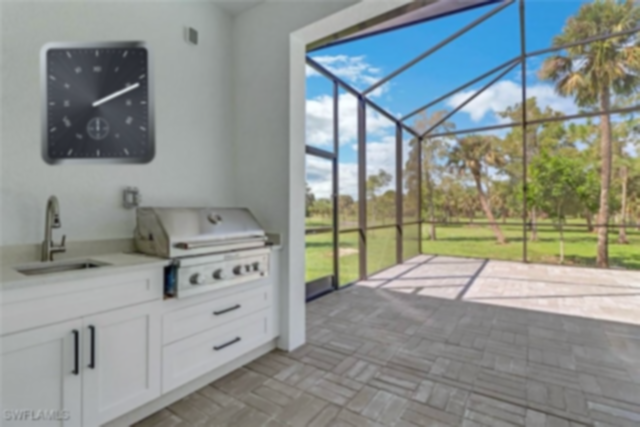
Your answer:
2 h 11 min
